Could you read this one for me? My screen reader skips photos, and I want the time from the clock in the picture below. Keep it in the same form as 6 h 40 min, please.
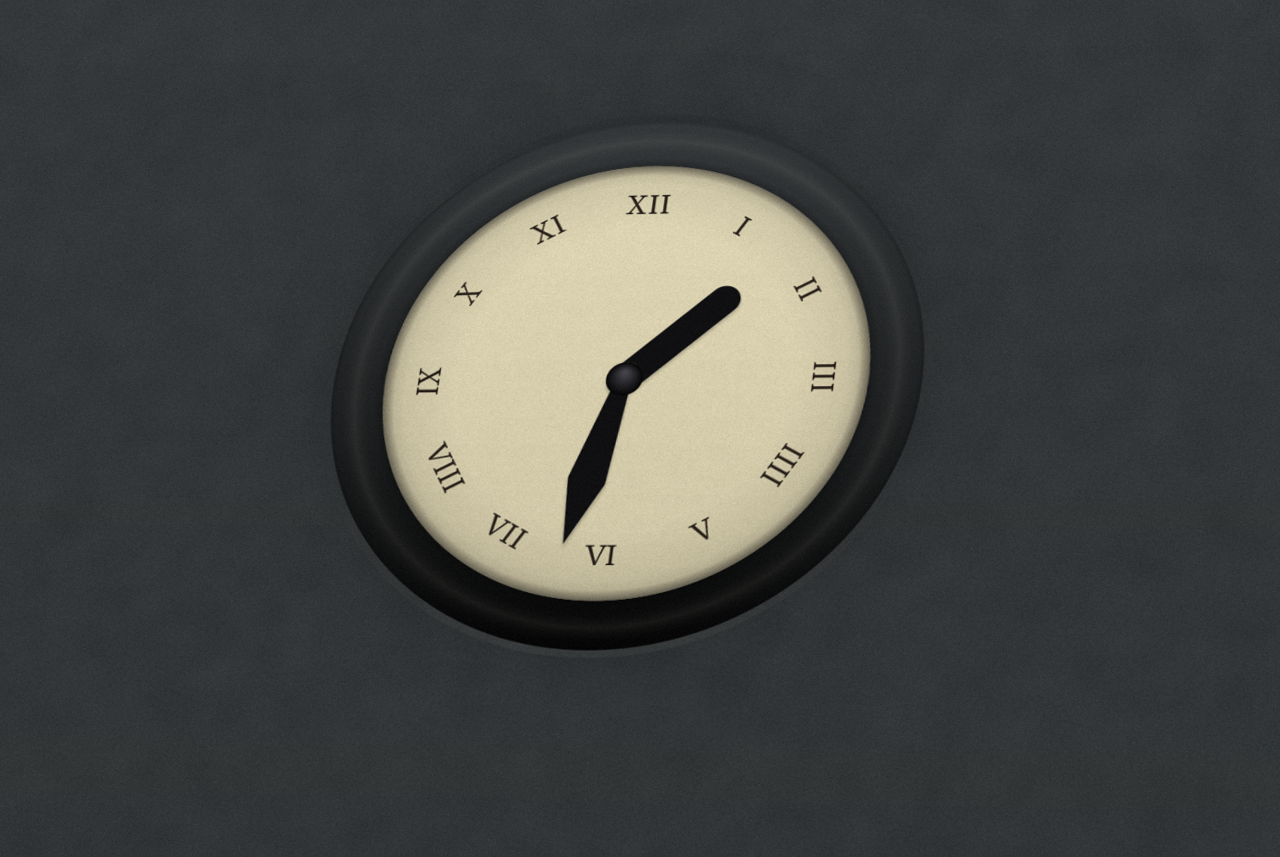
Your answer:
1 h 32 min
